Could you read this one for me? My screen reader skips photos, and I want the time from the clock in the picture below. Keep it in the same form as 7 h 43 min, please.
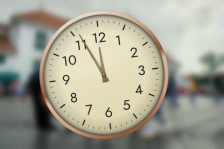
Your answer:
11 h 56 min
